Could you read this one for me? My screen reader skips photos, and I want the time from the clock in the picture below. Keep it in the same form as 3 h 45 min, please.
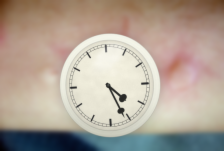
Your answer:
4 h 26 min
